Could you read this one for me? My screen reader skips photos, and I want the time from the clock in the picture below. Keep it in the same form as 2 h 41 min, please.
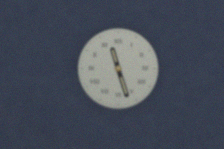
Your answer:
11 h 27 min
